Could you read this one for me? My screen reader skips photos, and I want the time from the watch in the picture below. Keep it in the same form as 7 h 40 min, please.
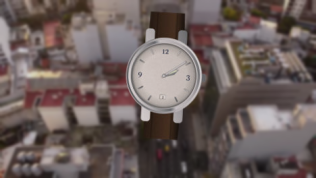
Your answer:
2 h 09 min
